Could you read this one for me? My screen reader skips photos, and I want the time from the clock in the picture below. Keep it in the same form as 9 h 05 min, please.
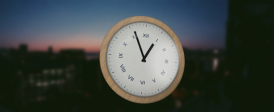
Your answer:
12 h 56 min
